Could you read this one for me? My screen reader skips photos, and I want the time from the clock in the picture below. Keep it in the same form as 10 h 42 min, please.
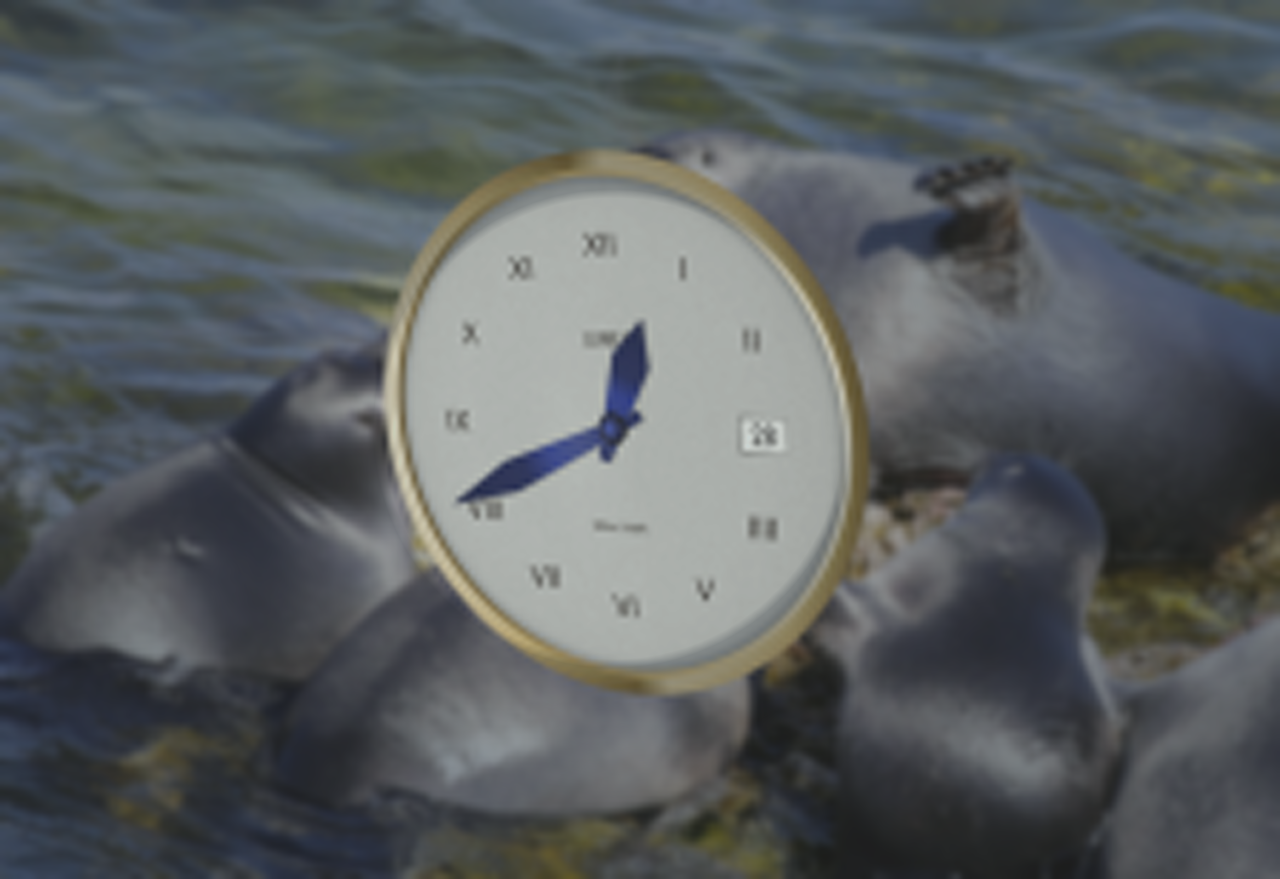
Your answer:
12 h 41 min
